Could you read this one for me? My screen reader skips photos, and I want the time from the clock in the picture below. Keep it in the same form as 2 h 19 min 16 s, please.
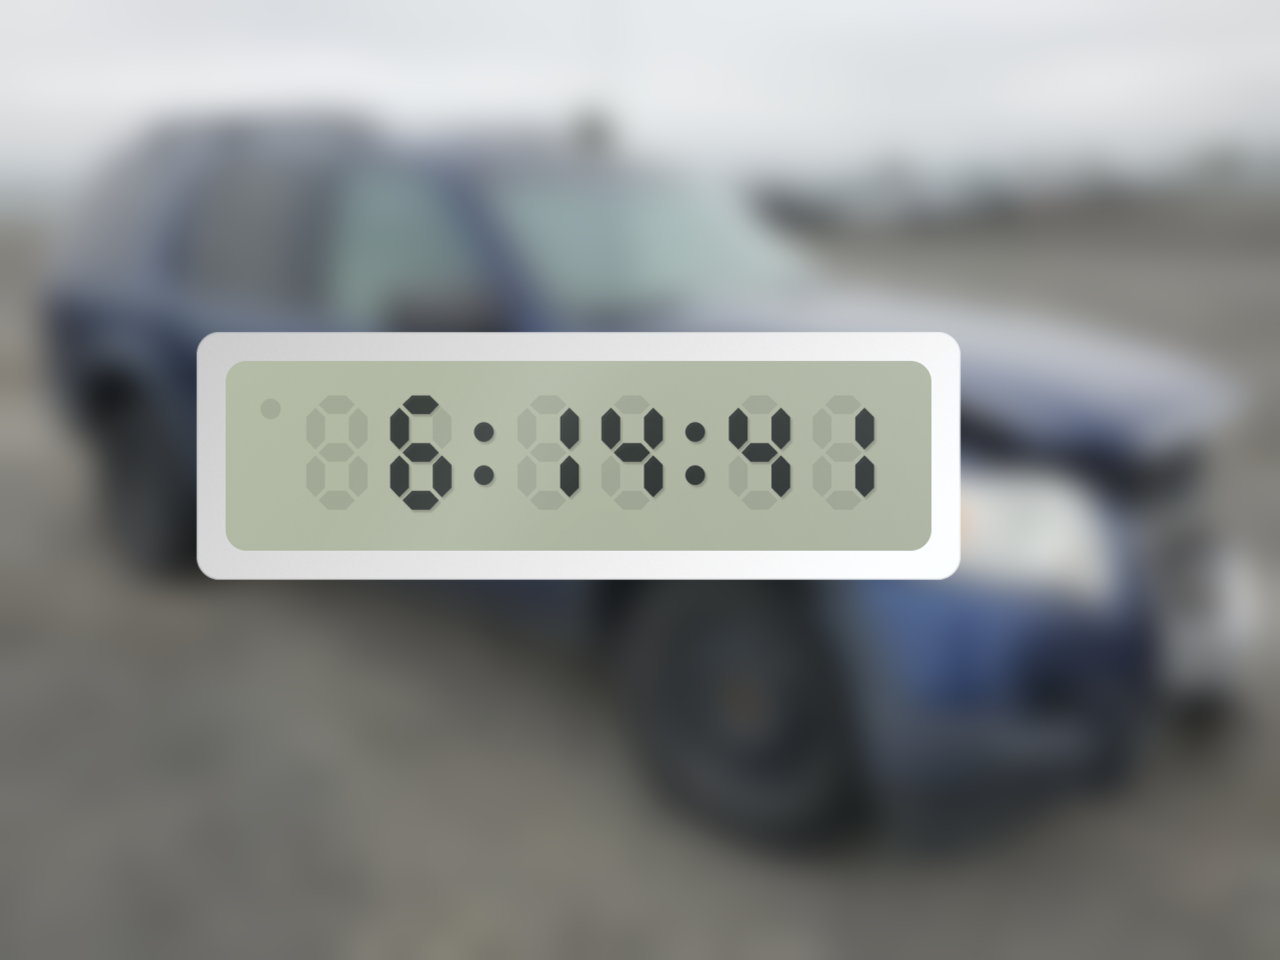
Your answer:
6 h 14 min 41 s
